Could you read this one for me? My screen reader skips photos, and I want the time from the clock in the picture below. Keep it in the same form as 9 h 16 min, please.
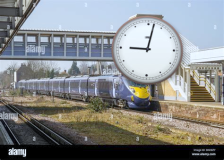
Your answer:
9 h 02 min
